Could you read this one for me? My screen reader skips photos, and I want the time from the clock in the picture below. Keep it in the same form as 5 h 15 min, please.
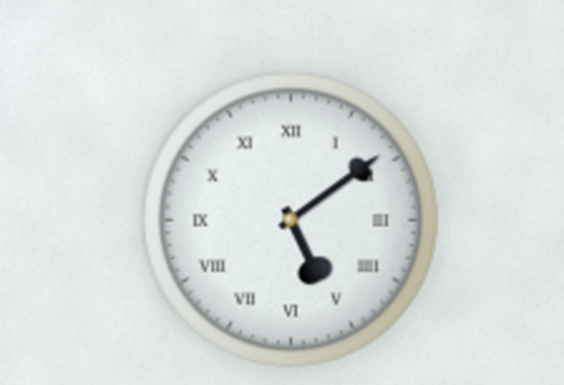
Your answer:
5 h 09 min
